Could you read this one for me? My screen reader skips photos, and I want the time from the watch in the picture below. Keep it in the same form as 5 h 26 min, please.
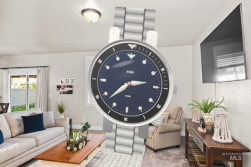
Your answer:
2 h 38 min
